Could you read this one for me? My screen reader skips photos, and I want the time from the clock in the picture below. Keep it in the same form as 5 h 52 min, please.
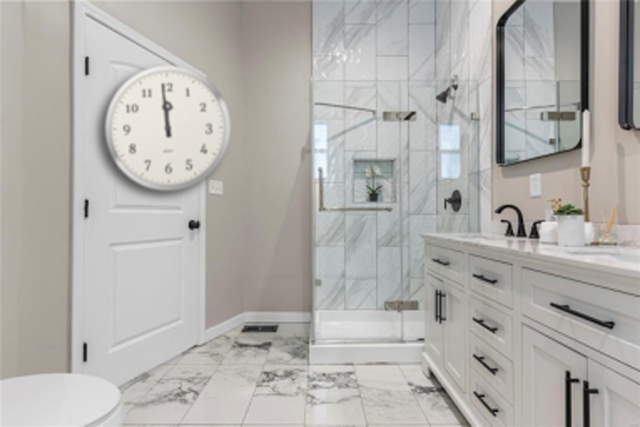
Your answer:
11 h 59 min
